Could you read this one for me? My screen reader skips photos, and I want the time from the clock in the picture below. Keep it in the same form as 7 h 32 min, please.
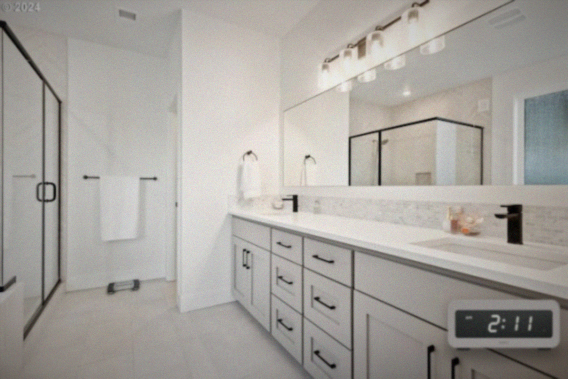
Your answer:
2 h 11 min
